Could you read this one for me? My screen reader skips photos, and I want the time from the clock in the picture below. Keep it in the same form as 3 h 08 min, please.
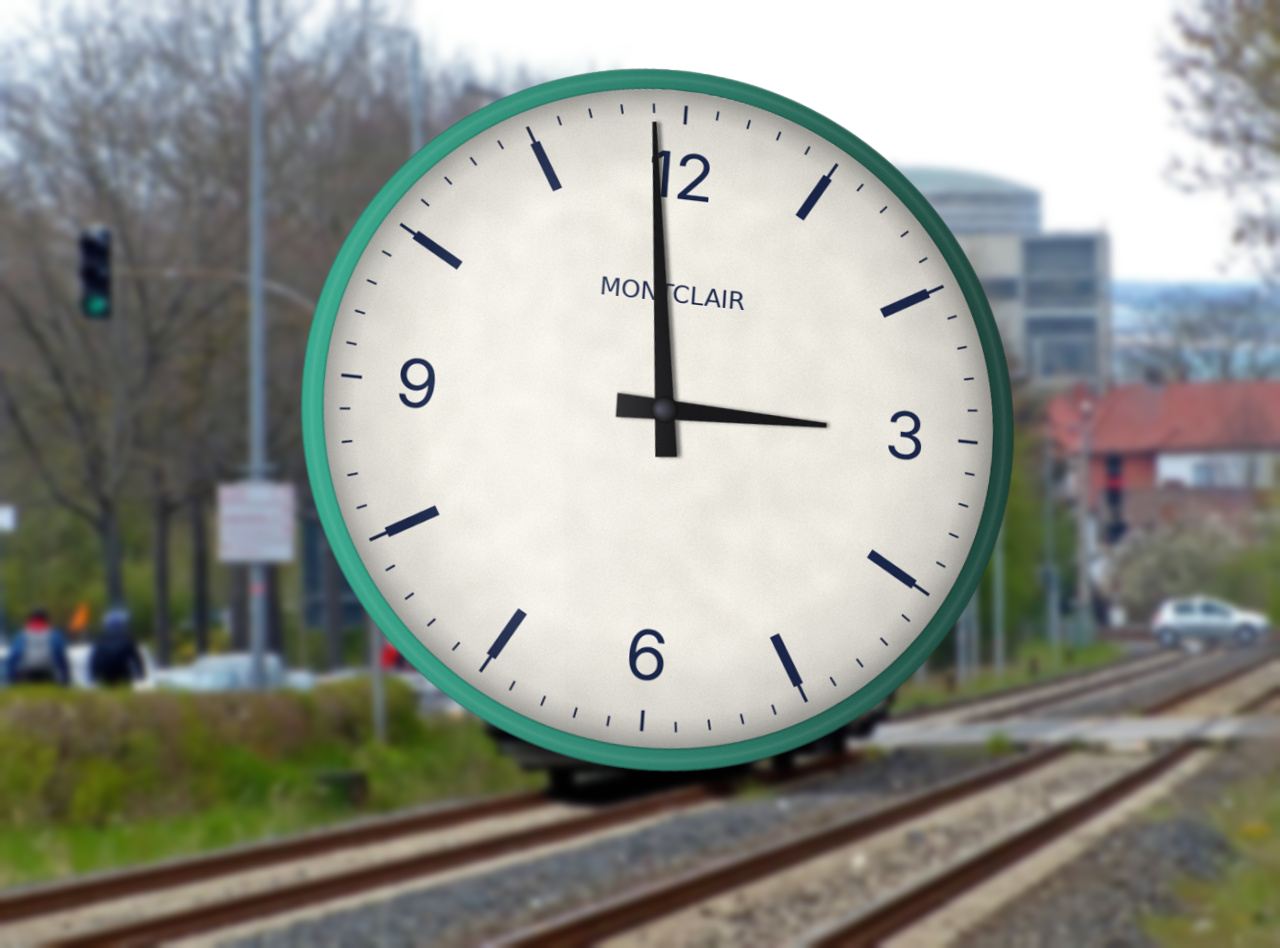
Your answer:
2 h 59 min
